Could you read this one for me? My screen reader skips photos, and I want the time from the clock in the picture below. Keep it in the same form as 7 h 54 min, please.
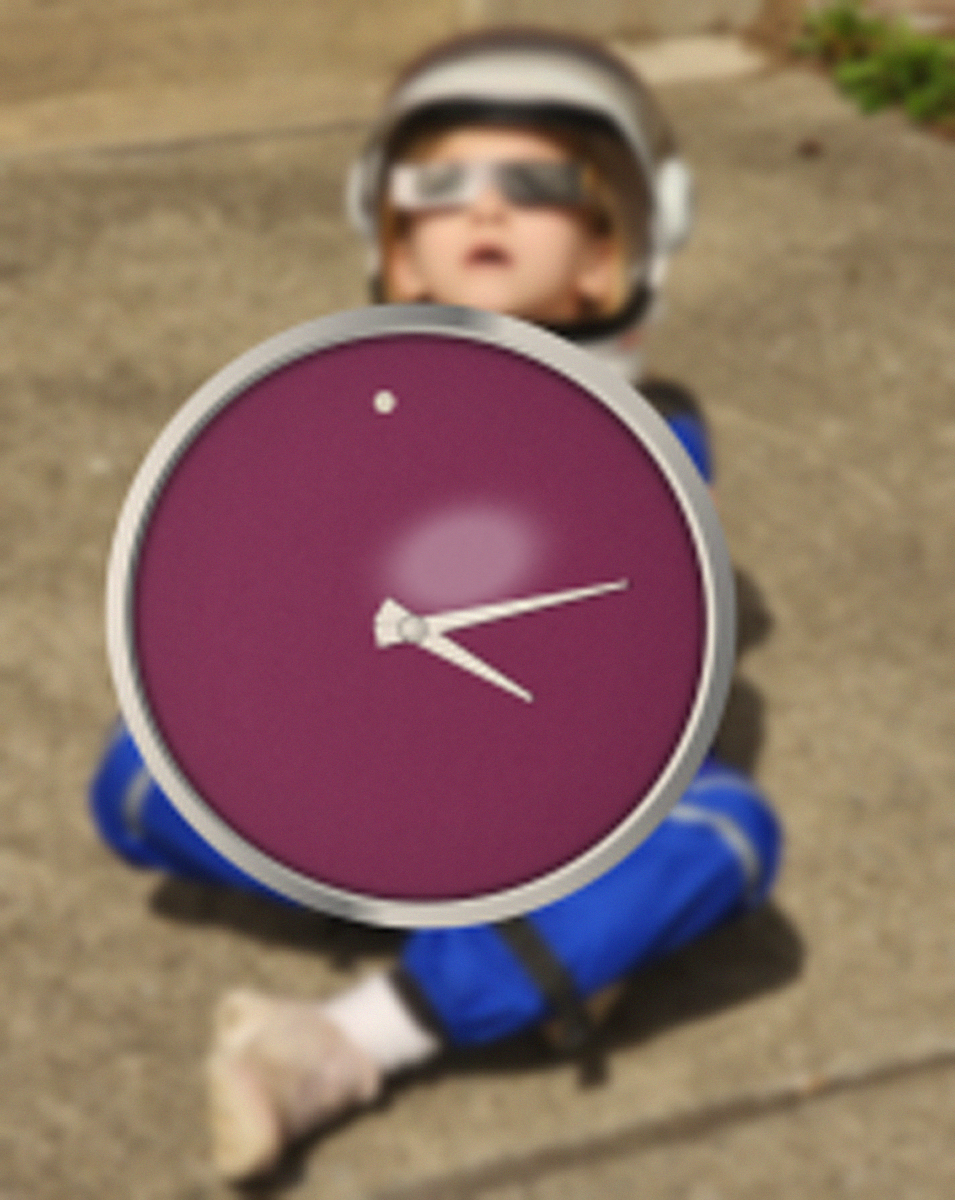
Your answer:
4 h 14 min
